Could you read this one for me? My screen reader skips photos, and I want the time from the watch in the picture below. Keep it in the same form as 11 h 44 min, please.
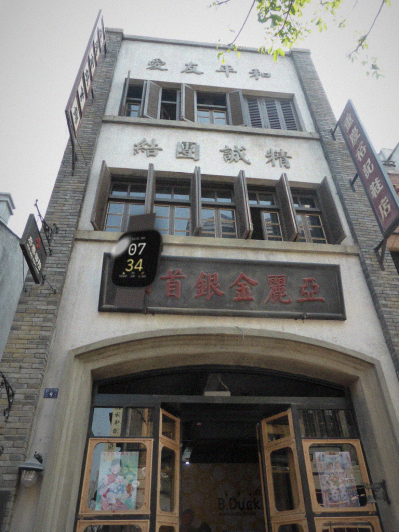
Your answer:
7 h 34 min
